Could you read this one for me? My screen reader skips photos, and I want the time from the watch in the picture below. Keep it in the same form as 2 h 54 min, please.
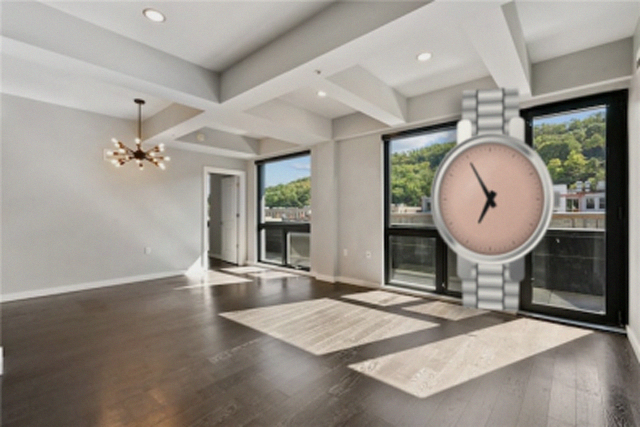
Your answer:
6 h 55 min
